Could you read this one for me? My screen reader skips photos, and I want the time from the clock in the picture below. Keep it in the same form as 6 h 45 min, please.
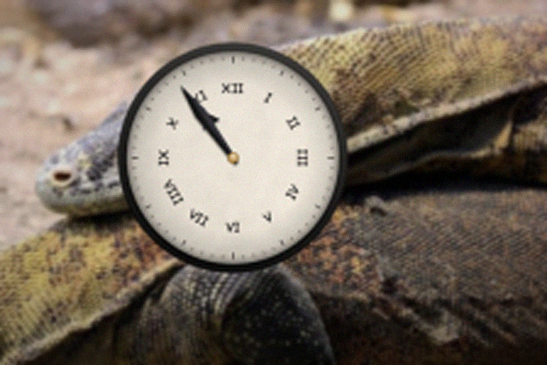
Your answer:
10 h 54 min
